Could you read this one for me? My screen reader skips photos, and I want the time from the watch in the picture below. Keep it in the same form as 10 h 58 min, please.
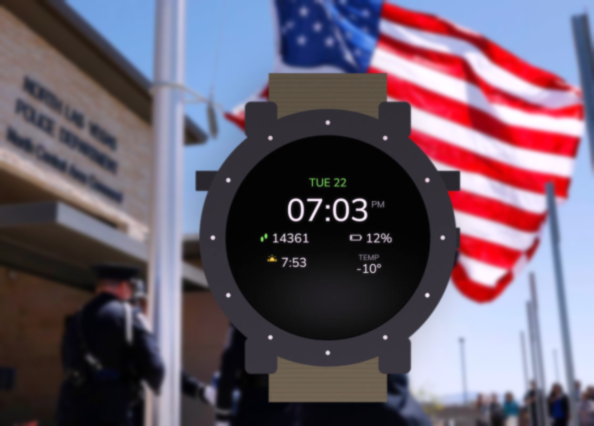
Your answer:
7 h 03 min
